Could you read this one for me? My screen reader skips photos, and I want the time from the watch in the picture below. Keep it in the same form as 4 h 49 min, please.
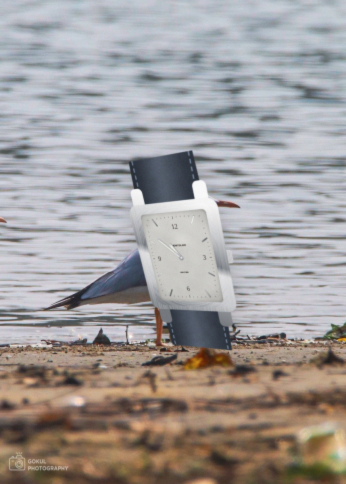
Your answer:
10 h 52 min
